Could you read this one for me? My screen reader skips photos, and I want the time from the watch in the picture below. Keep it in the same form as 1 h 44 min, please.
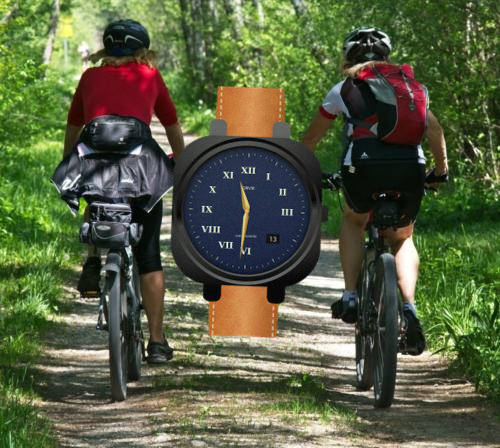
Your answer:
11 h 31 min
